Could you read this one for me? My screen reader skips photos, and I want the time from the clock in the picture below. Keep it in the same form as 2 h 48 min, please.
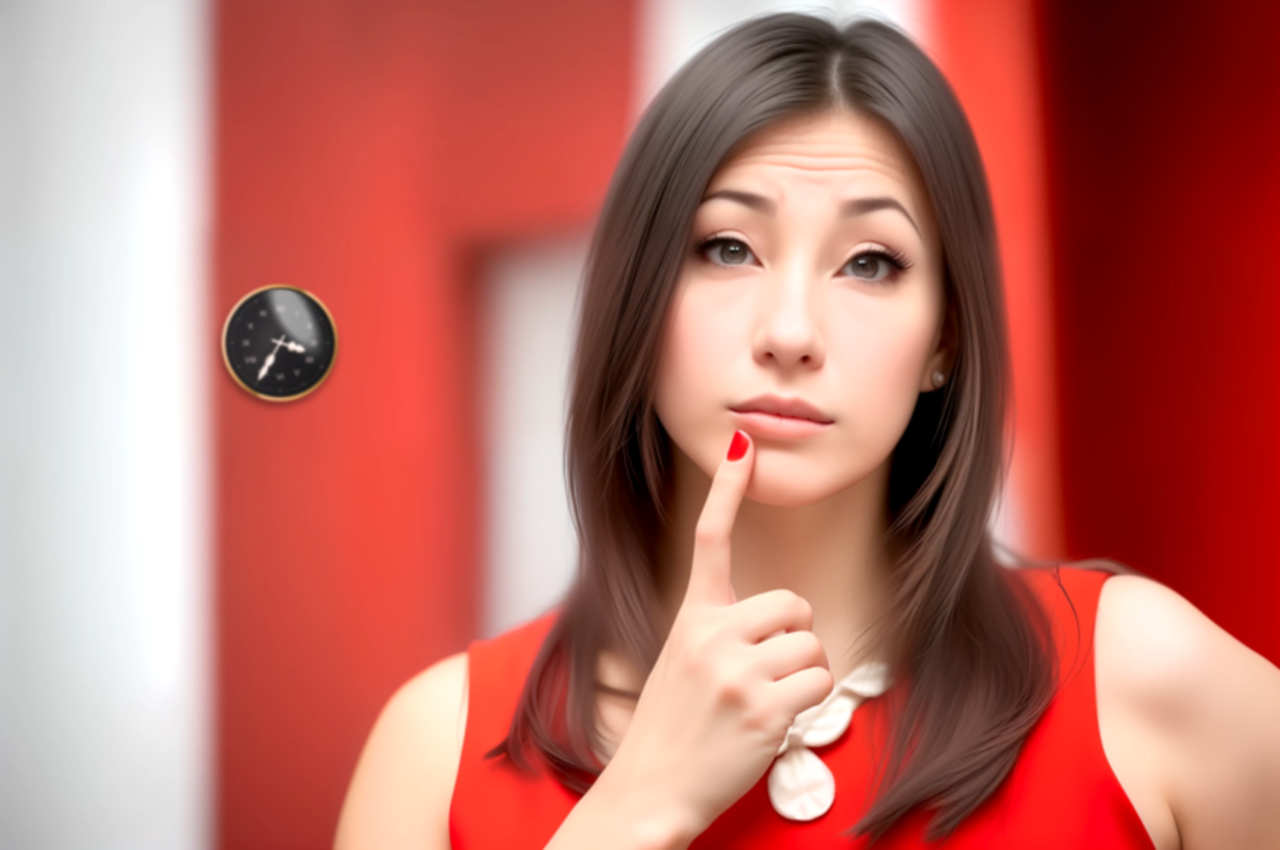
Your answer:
3 h 35 min
